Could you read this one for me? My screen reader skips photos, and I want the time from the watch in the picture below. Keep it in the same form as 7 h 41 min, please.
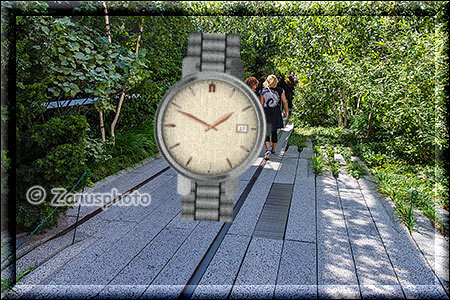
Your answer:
1 h 49 min
